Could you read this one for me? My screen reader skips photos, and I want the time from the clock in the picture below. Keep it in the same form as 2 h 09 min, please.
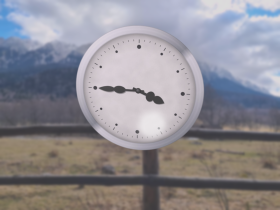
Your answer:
3 h 45 min
